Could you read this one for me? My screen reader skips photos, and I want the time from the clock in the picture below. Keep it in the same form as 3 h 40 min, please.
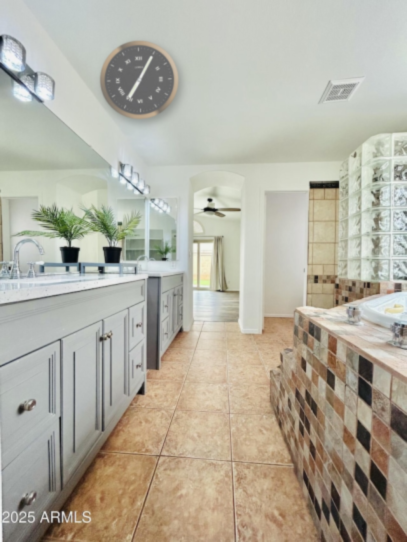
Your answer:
7 h 05 min
